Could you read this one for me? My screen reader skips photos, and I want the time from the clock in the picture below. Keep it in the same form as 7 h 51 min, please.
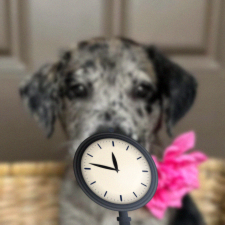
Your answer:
11 h 47 min
